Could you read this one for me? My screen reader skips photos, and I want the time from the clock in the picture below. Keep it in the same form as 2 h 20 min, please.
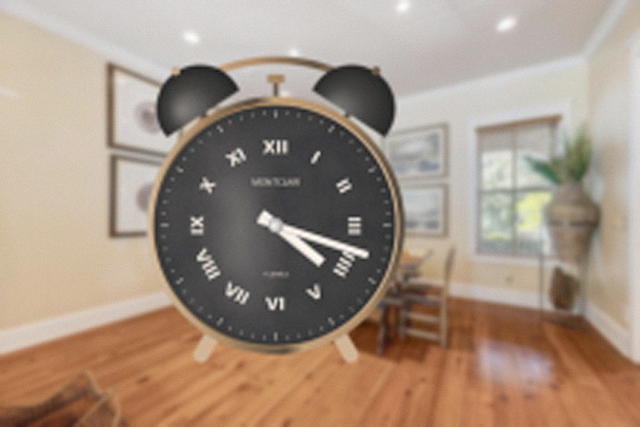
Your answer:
4 h 18 min
